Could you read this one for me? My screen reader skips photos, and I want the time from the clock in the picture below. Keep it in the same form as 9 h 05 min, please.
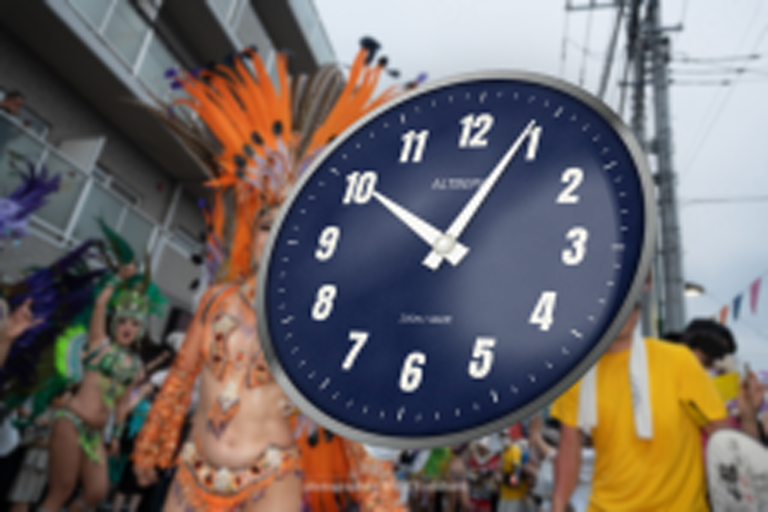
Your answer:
10 h 04 min
